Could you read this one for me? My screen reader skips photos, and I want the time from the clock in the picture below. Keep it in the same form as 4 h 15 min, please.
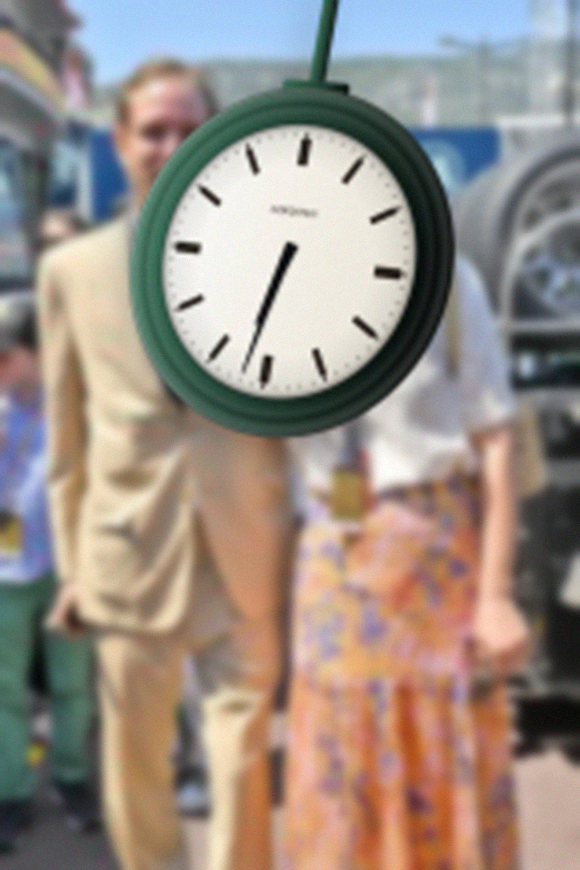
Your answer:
6 h 32 min
